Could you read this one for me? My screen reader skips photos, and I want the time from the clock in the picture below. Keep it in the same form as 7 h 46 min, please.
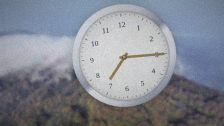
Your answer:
7 h 15 min
